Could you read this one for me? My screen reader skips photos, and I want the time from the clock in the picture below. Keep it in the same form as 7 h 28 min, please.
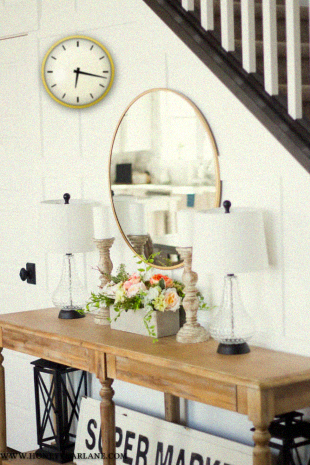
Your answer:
6 h 17 min
